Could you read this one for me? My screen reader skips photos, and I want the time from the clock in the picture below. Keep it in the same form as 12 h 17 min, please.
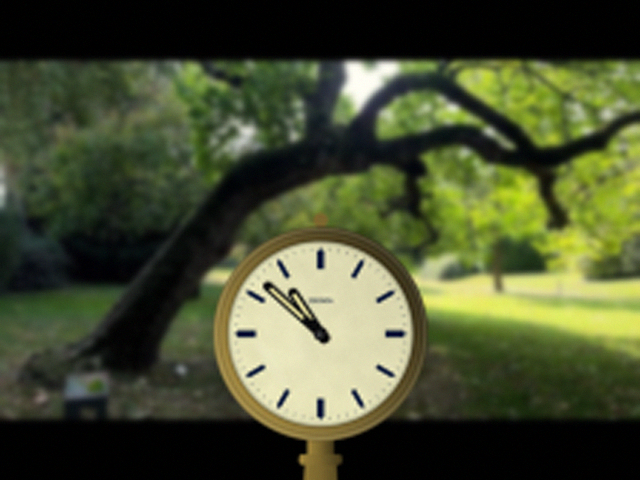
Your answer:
10 h 52 min
